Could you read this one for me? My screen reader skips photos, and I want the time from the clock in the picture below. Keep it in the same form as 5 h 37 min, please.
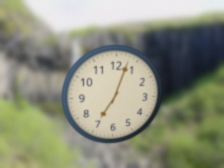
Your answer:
7 h 03 min
